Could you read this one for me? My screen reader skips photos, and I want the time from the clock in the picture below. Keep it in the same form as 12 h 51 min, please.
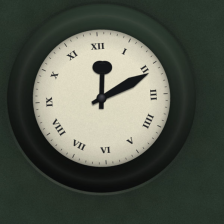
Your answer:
12 h 11 min
